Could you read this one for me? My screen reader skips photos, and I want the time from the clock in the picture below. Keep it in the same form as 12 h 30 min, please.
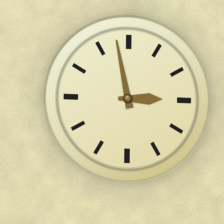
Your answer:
2 h 58 min
